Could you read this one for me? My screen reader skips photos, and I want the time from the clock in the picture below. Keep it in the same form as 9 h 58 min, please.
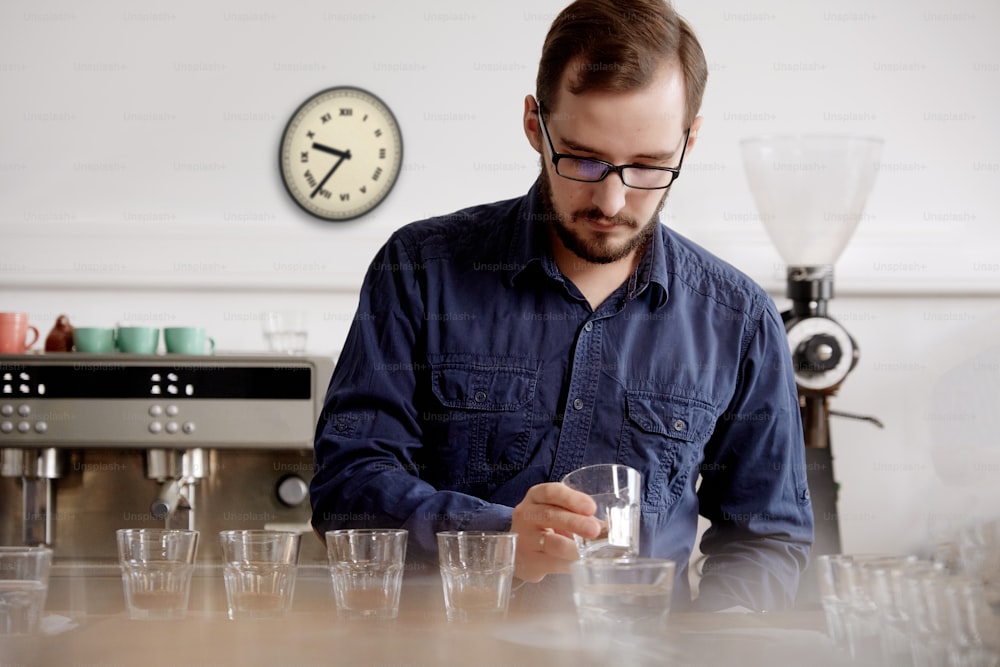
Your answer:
9 h 37 min
